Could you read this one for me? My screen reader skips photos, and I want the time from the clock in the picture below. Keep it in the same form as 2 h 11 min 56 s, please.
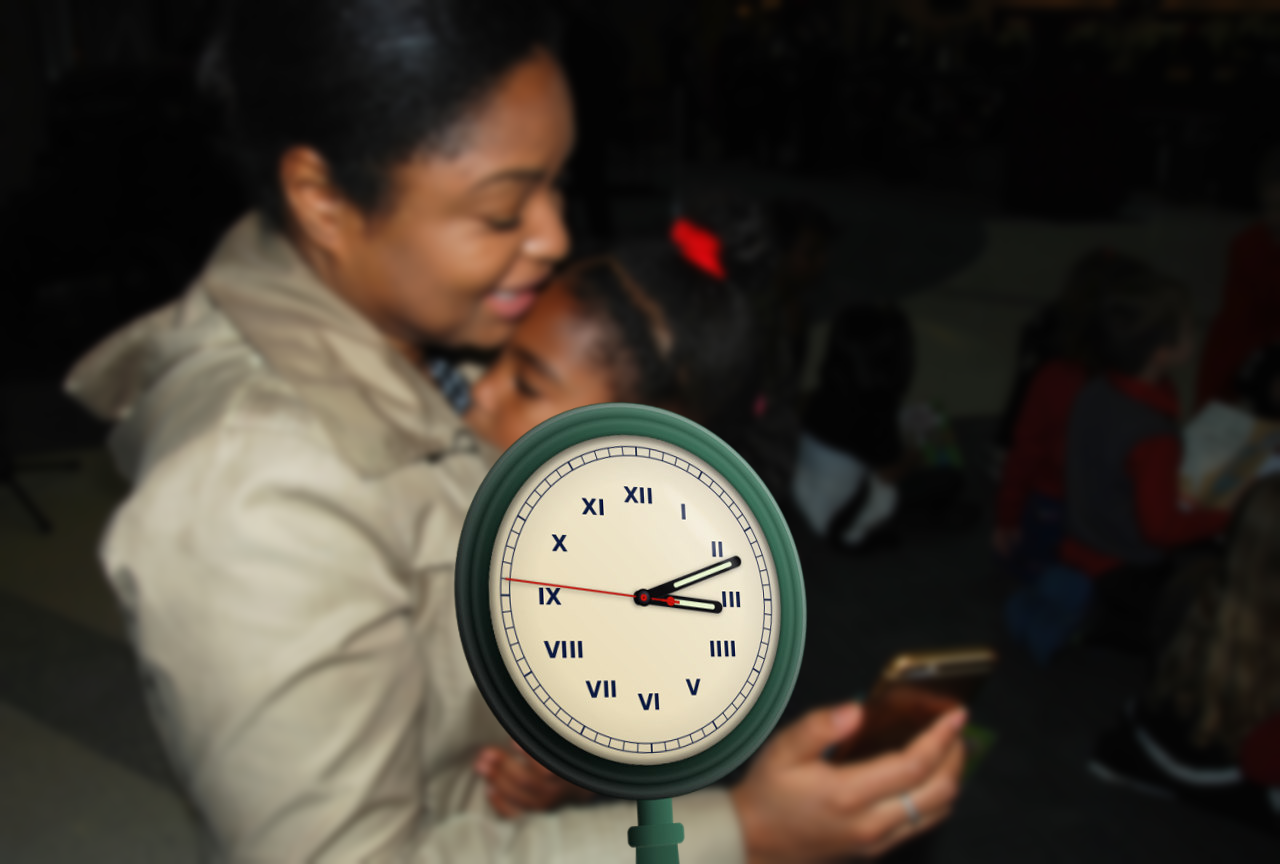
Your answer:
3 h 11 min 46 s
